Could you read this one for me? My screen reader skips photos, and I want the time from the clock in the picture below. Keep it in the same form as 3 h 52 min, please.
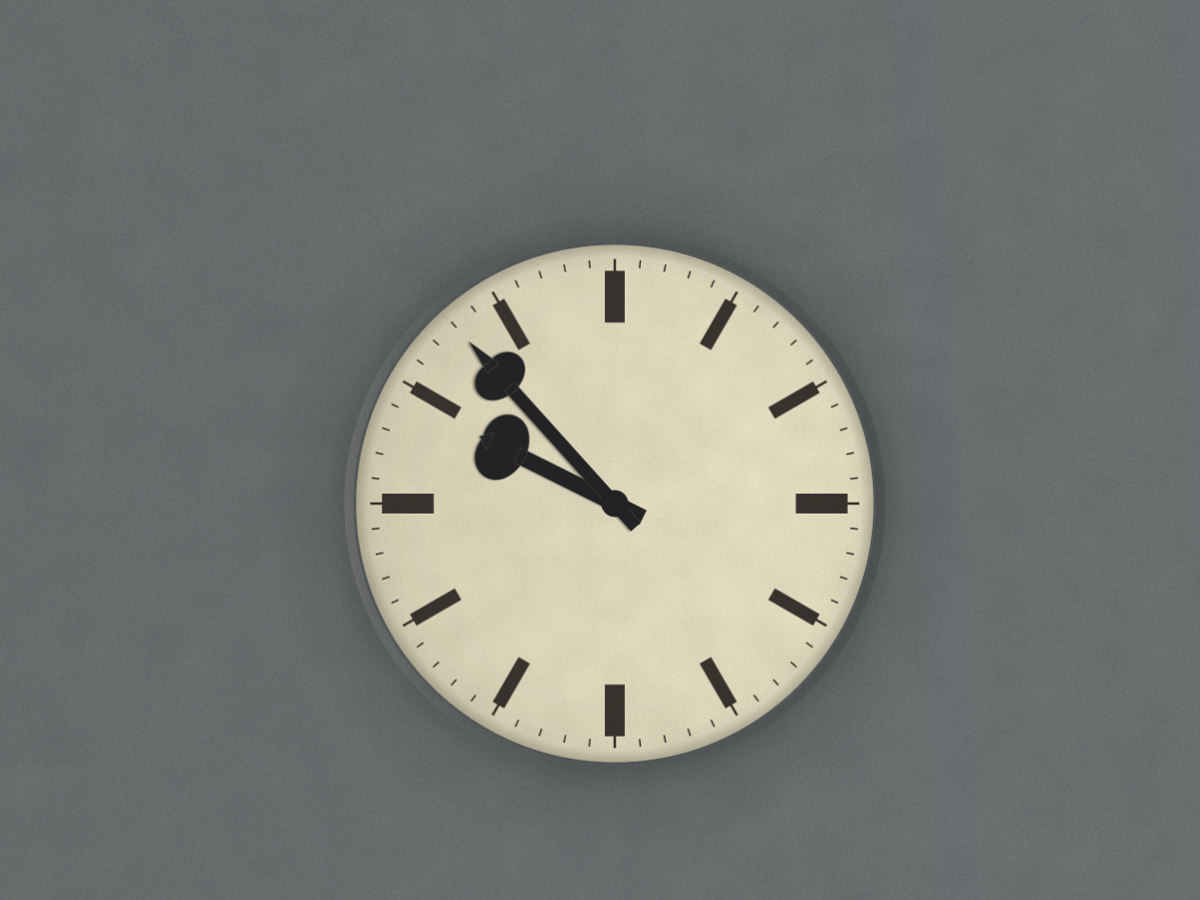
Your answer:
9 h 53 min
